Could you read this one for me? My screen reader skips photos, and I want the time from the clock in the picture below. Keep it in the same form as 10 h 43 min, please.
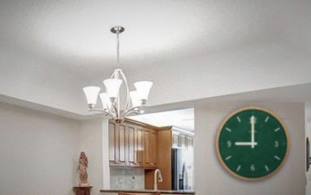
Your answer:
9 h 00 min
